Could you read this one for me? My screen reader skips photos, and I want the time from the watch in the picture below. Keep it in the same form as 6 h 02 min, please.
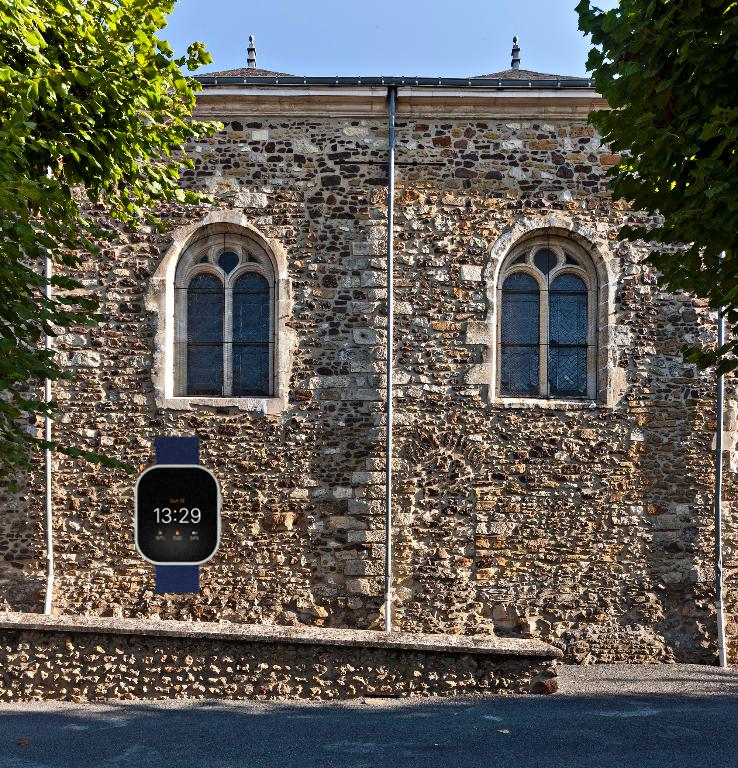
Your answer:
13 h 29 min
